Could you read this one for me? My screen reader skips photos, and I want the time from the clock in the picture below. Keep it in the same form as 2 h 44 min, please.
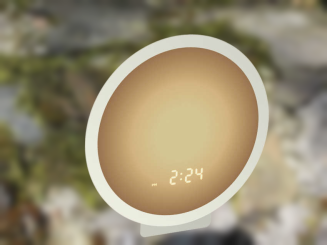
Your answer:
2 h 24 min
